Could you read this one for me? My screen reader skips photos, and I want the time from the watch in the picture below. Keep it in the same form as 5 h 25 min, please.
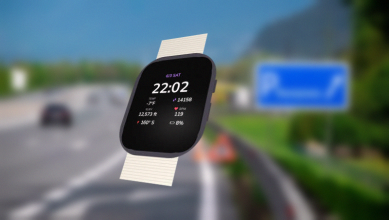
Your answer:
22 h 02 min
